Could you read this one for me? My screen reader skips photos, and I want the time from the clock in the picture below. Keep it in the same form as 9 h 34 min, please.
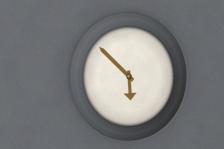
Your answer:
5 h 52 min
